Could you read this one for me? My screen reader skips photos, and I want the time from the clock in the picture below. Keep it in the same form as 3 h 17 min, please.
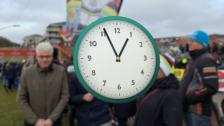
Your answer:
12 h 56 min
